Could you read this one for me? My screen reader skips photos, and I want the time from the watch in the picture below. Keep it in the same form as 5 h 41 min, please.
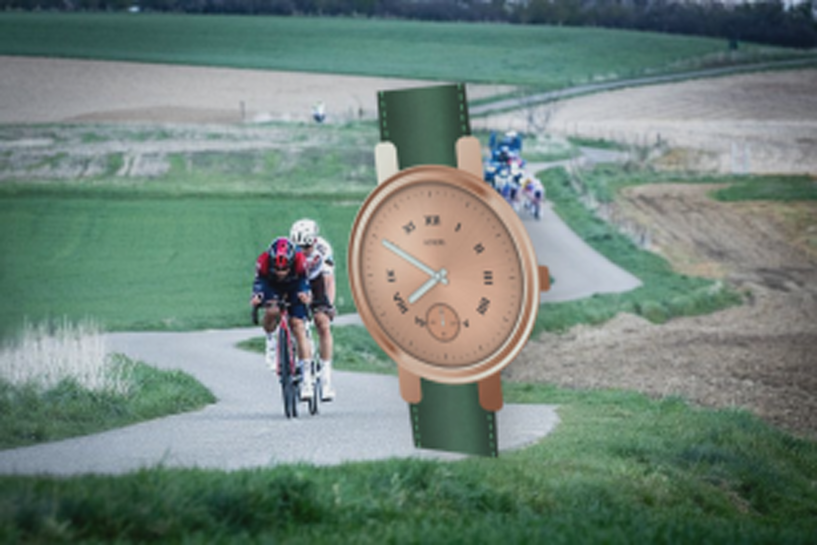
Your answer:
7 h 50 min
